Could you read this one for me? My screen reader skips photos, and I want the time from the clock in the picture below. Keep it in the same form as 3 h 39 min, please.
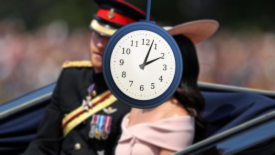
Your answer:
2 h 03 min
